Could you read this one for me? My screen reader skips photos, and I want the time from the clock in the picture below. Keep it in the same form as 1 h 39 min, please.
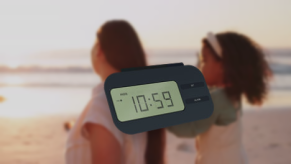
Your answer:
10 h 59 min
